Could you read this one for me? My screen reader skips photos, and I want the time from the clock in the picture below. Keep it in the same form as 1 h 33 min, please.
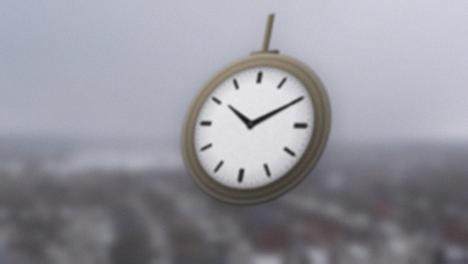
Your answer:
10 h 10 min
